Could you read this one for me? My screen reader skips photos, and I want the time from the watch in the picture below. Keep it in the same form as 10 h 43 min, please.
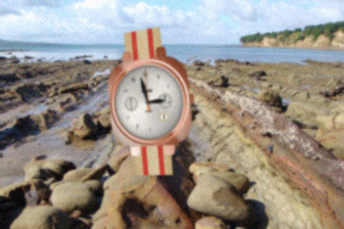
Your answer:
2 h 58 min
